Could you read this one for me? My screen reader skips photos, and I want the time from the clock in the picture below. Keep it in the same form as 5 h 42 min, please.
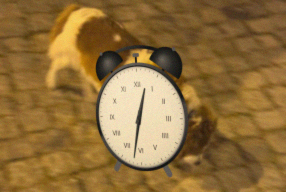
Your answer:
12 h 32 min
